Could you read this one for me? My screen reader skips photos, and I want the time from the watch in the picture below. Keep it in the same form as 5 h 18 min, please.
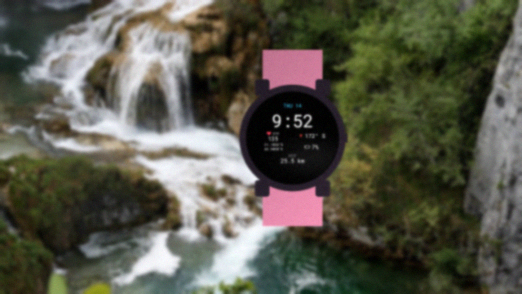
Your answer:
9 h 52 min
